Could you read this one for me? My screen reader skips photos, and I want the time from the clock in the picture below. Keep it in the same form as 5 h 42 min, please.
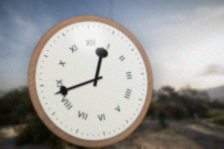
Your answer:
12 h 43 min
